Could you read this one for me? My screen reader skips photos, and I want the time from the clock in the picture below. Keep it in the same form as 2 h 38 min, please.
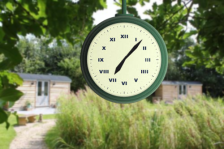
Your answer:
7 h 07 min
